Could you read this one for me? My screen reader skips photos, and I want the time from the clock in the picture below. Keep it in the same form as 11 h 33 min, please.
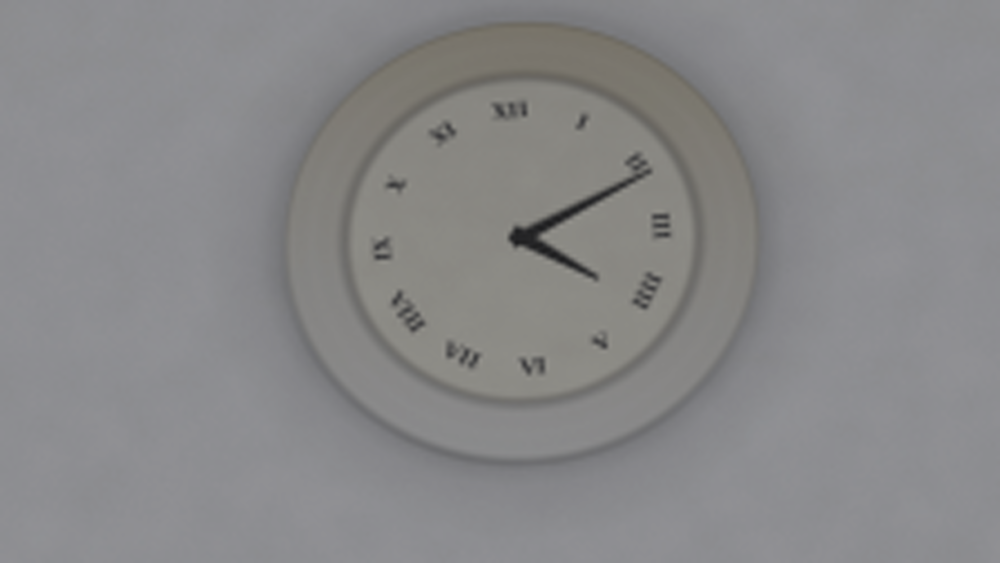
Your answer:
4 h 11 min
